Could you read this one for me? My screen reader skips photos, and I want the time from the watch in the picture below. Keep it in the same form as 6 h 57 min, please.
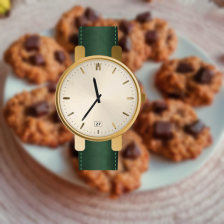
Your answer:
11 h 36 min
